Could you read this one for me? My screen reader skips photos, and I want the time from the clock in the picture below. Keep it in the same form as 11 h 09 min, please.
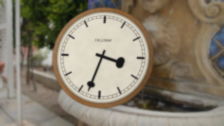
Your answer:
3 h 33 min
